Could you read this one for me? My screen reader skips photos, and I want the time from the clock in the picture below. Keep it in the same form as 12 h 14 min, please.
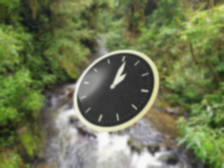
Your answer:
1 h 01 min
